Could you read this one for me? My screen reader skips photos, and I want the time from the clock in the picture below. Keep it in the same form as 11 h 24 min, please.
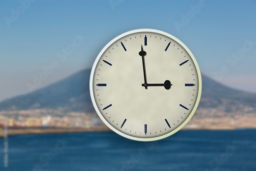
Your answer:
2 h 59 min
